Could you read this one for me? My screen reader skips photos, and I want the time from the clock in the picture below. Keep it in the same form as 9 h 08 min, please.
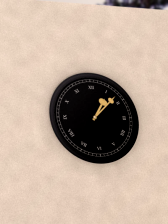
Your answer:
1 h 08 min
